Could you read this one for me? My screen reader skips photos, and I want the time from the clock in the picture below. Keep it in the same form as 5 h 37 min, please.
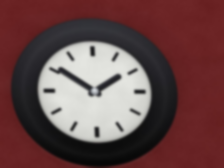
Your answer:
1 h 51 min
